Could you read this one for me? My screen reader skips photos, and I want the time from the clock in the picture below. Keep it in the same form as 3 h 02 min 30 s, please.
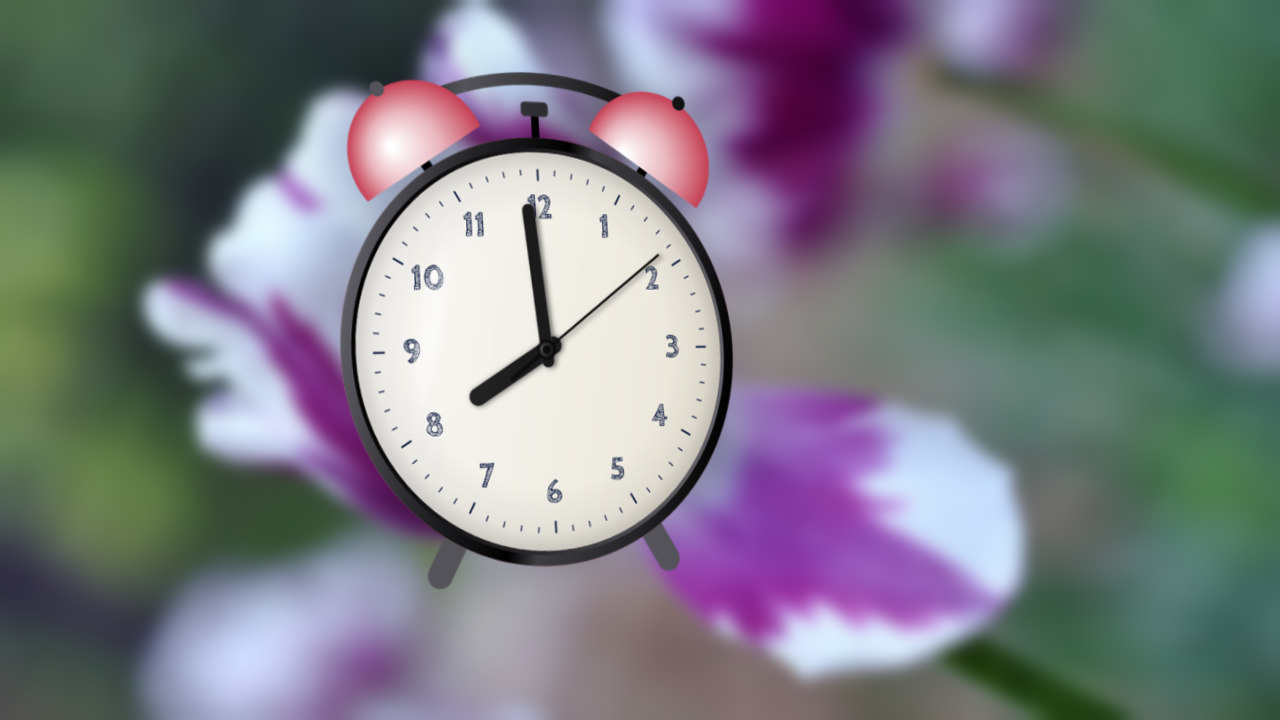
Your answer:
7 h 59 min 09 s
